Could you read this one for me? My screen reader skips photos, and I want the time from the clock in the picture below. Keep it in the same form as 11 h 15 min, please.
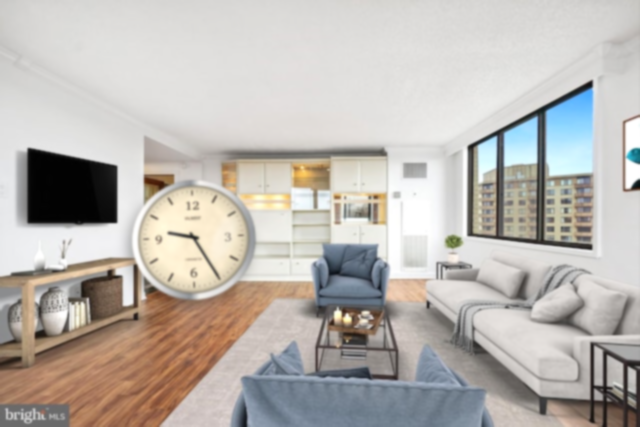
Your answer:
9 h 25 min
